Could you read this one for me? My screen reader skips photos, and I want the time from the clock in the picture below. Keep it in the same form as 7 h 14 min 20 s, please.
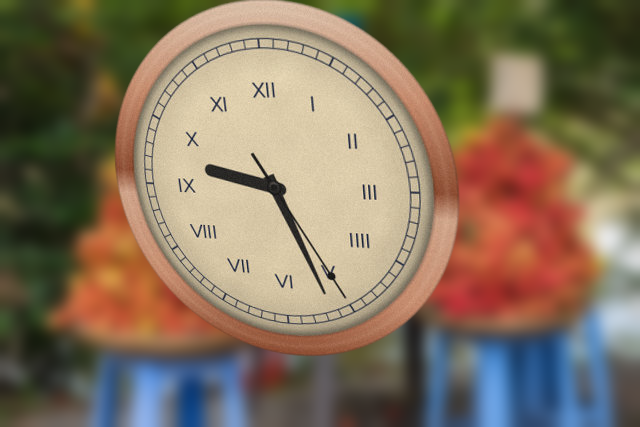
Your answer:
9 h 26 min 25 s
